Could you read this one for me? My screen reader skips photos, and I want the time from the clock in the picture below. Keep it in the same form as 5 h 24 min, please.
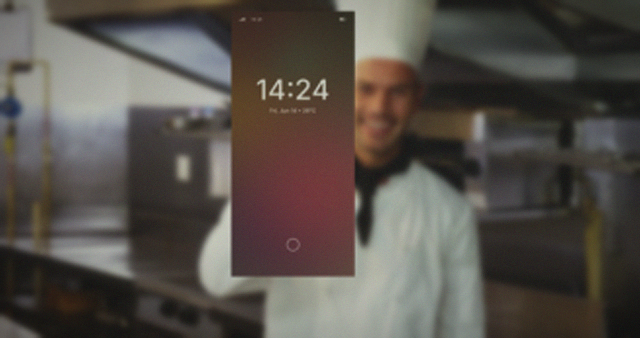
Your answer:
14 h 24 min
